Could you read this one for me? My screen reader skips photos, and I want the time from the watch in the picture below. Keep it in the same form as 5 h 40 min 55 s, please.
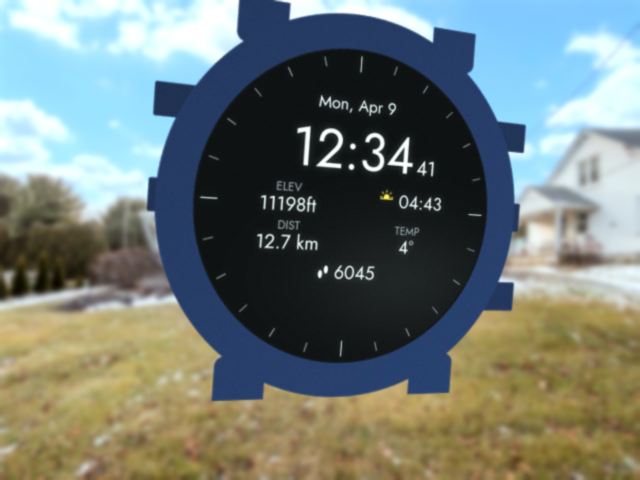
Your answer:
12 h 34 min 41 s
